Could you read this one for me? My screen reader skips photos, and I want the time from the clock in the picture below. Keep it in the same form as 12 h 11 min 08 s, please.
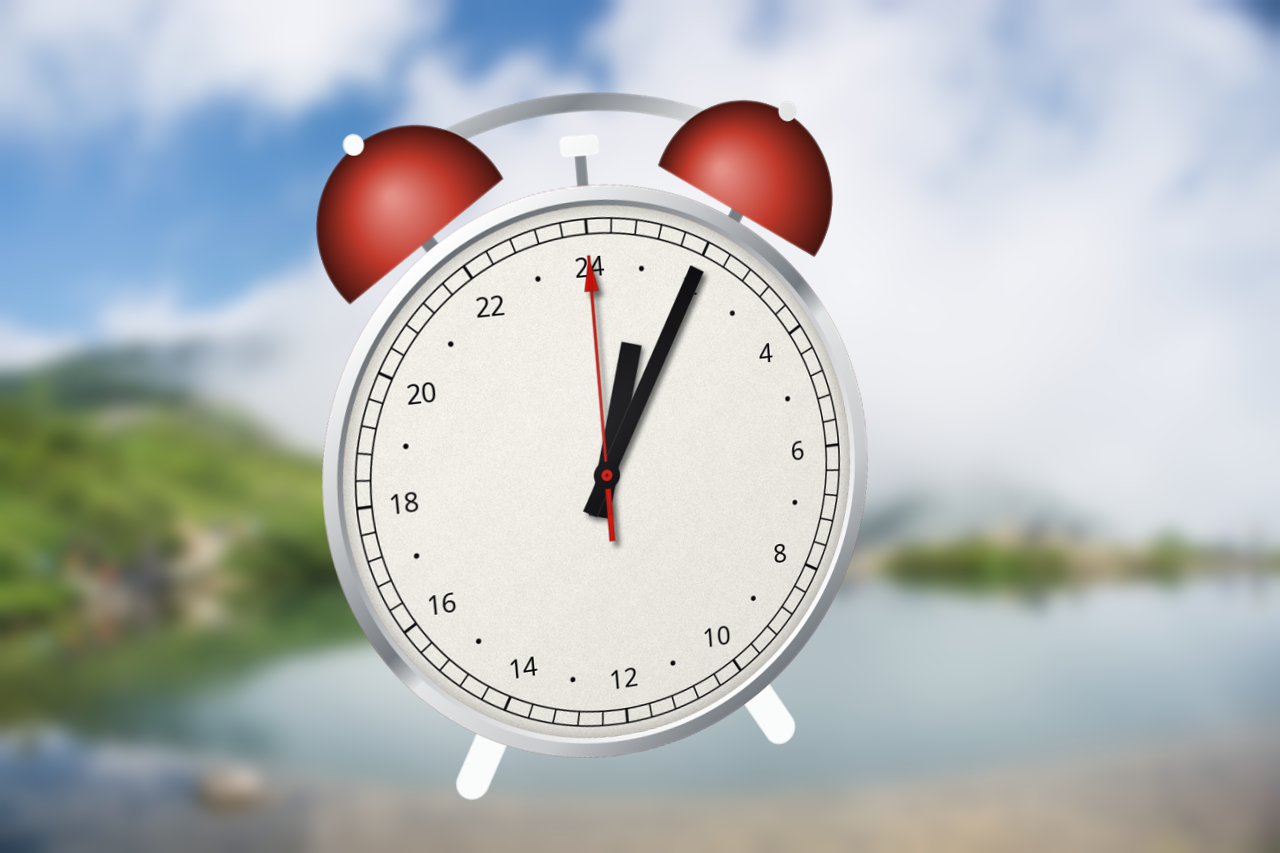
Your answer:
1 h 05 min 00 s
